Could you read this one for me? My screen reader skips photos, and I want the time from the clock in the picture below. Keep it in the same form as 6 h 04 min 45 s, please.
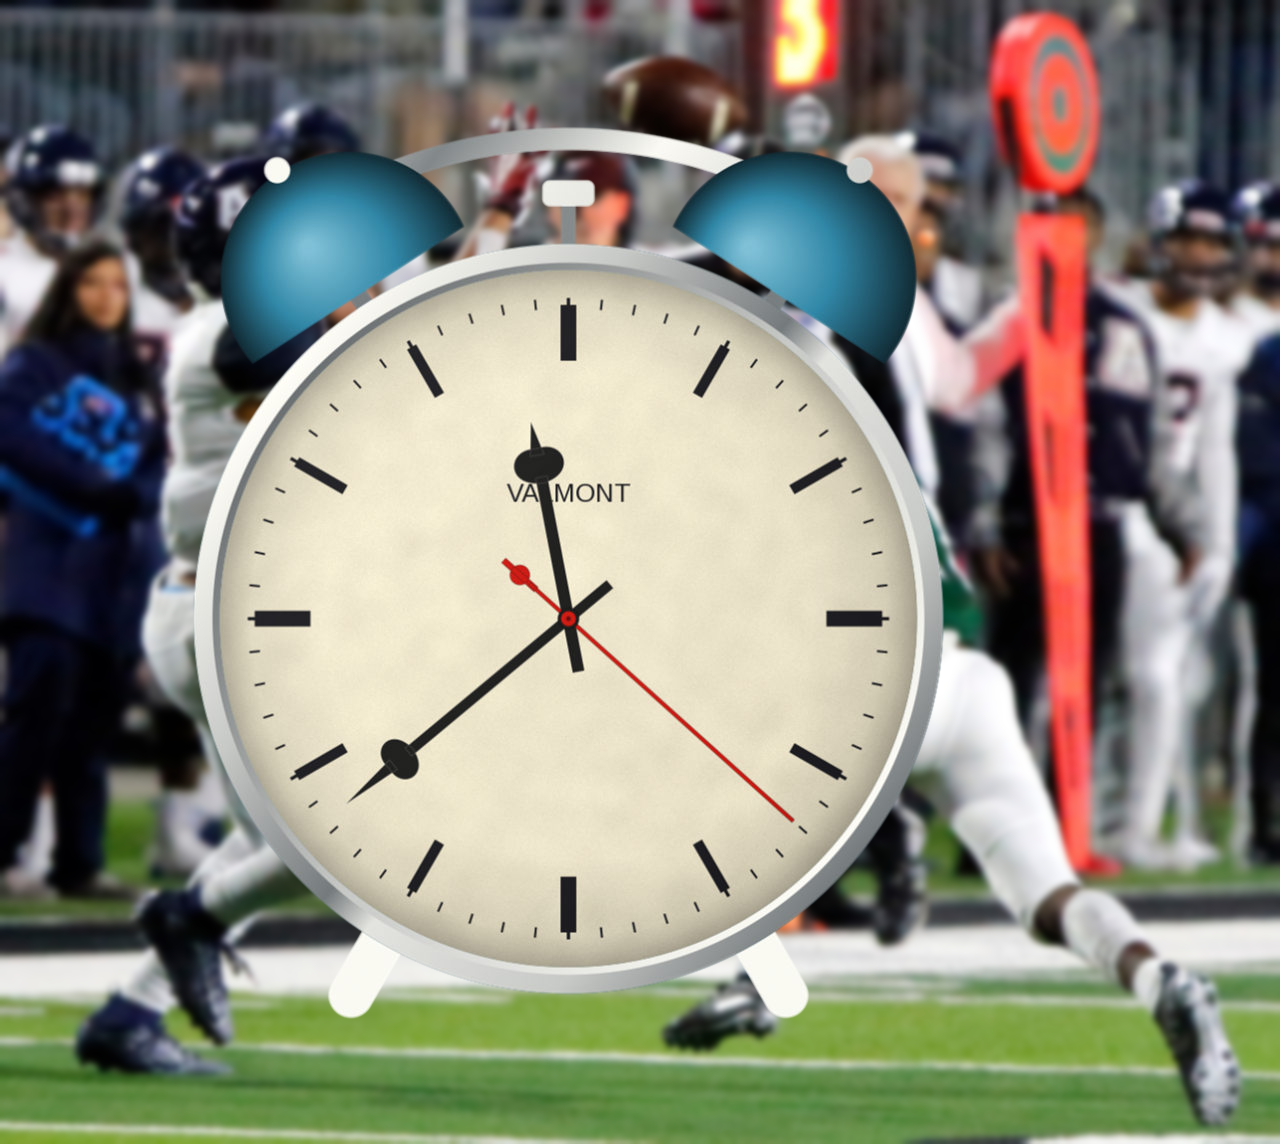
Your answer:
11 h 38 min 22 s
